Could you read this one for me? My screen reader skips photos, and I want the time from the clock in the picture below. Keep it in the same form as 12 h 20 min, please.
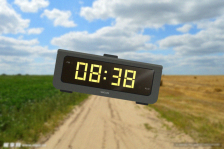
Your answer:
8 h 38 min
